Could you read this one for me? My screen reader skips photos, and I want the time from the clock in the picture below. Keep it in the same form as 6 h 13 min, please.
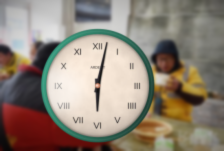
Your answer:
6 h 02 min
